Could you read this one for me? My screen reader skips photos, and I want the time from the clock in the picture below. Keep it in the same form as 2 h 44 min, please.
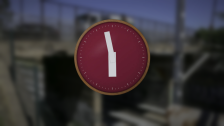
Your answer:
5 h 58 min
